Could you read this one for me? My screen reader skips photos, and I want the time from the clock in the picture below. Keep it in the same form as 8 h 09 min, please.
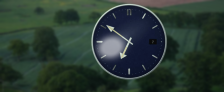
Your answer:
6 h 51 min
